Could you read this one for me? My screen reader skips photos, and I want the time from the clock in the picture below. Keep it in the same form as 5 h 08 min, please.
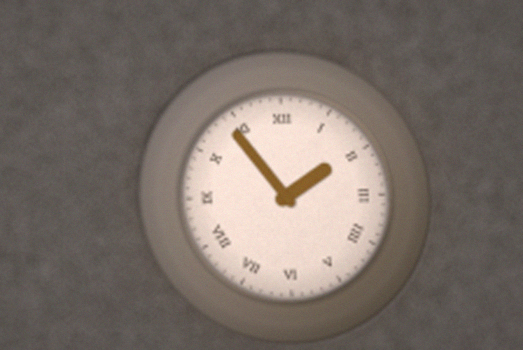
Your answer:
1 h 54 min
